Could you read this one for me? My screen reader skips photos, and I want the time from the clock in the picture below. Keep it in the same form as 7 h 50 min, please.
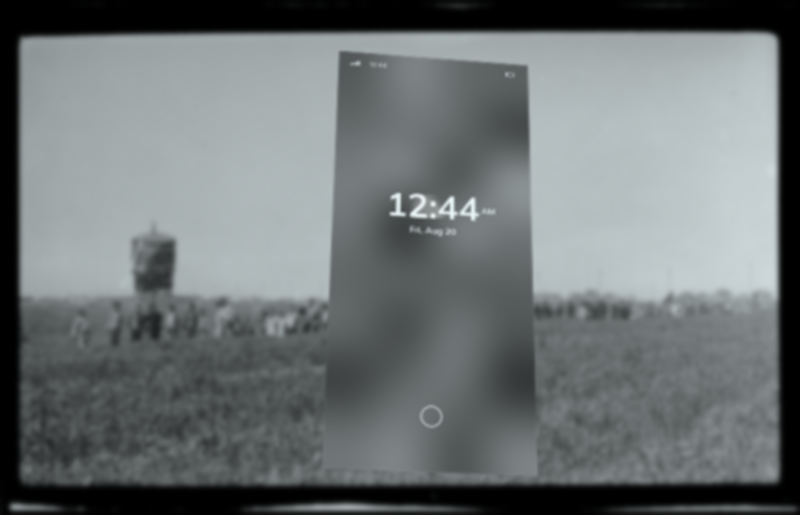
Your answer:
12 h 44 min
